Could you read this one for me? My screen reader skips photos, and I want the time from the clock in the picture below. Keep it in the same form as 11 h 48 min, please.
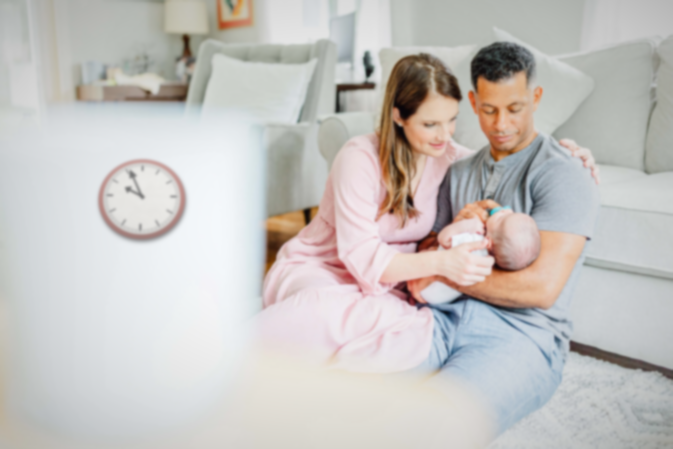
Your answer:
9 h 56 min
